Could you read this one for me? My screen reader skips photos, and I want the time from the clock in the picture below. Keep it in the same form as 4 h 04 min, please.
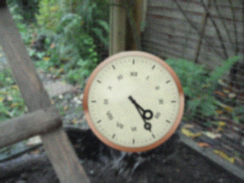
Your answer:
4 h 25 min
